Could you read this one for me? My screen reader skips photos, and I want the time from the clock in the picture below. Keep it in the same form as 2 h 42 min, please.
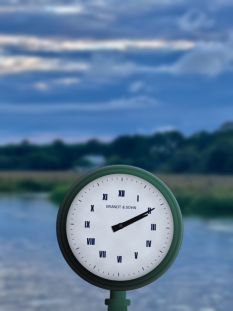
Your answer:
2 h 10 min
